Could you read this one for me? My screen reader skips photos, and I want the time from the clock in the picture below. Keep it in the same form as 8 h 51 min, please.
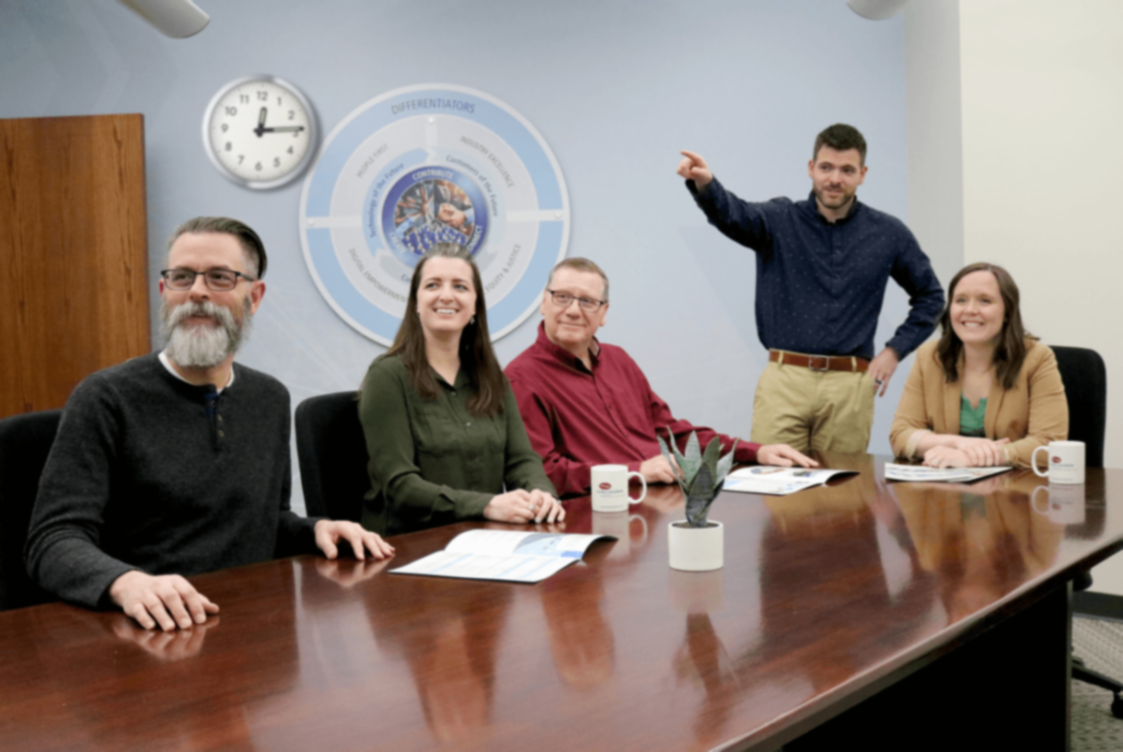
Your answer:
12 h 14 min
